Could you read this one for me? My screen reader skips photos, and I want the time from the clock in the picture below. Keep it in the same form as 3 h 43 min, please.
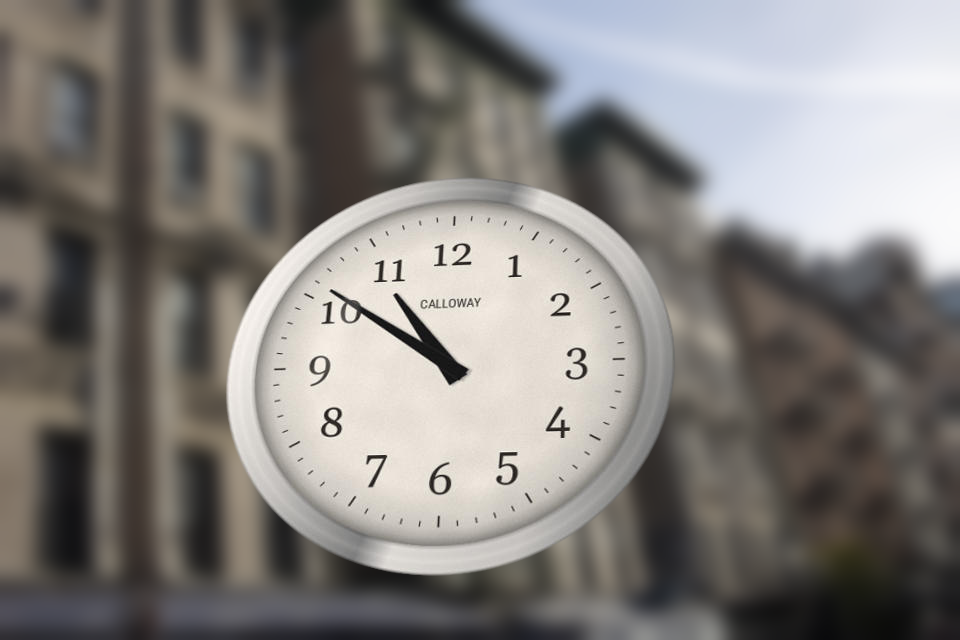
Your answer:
10 h 51 min
